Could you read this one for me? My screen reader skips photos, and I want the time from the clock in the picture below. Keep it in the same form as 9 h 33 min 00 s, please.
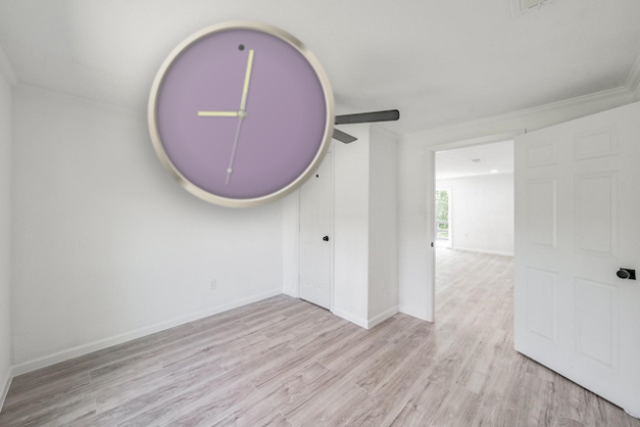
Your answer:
9 h 01 min 32 s
